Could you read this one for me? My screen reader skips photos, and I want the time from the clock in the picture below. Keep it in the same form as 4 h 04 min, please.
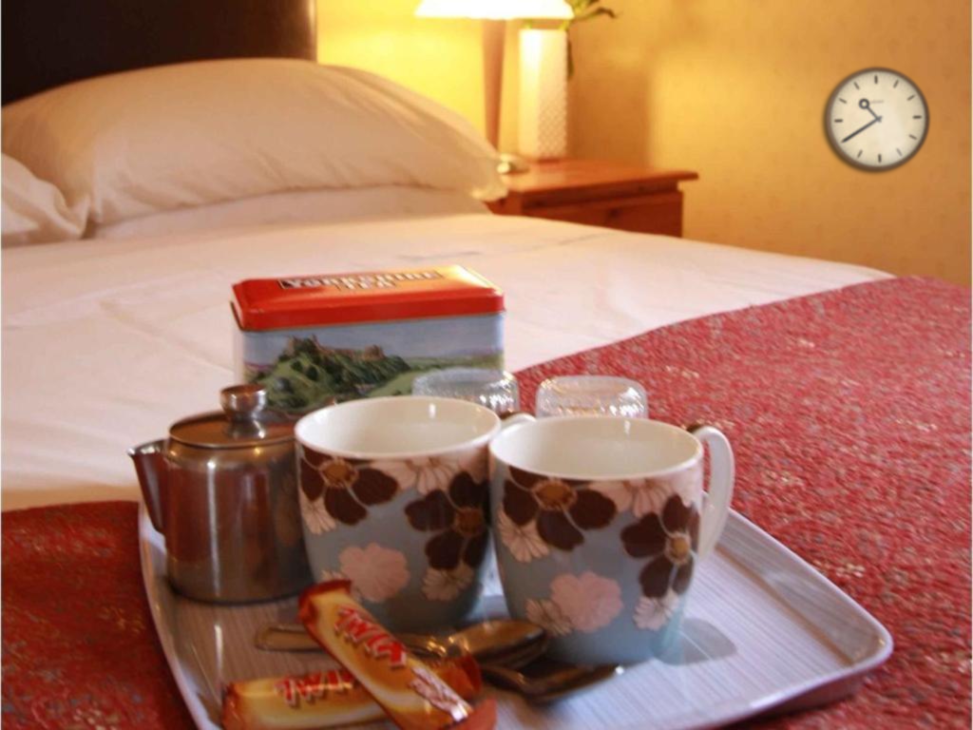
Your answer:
10 h 40 min
